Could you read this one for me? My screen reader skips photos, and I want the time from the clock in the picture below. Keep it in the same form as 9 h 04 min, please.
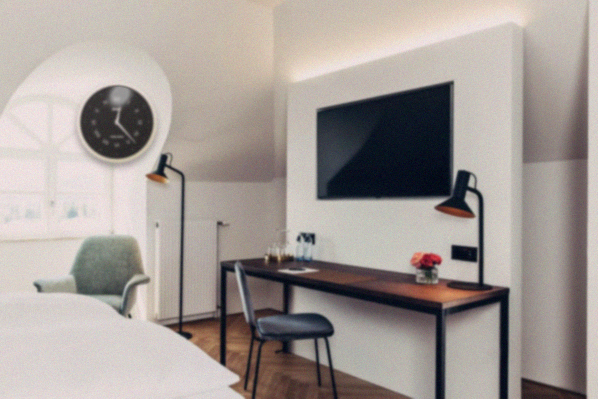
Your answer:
12 h 23 min
